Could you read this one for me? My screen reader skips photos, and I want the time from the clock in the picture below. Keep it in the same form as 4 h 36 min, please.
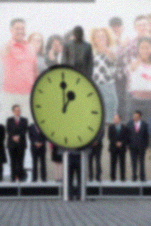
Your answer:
1 h 00 min
